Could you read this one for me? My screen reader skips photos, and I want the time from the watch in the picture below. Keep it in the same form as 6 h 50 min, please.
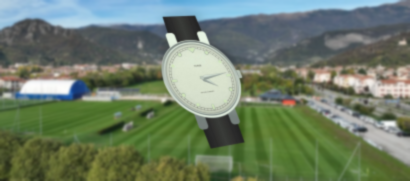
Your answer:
4 h 14 min
